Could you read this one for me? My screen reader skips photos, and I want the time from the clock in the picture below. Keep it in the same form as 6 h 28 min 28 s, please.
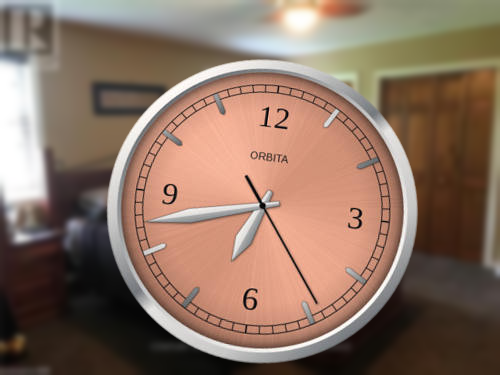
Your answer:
6 h 42 min 24 s
